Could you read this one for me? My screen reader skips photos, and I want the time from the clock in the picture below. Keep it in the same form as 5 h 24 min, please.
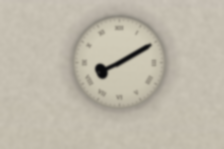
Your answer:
8 h 10 min
